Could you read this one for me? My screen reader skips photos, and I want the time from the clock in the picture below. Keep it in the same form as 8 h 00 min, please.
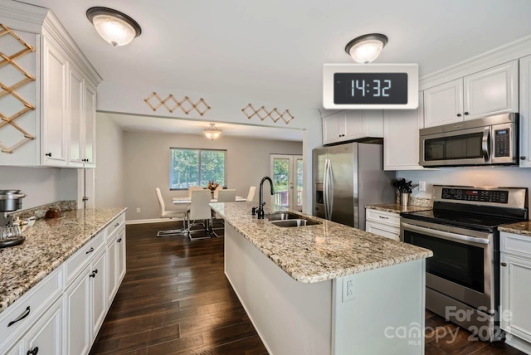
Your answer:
14 h 32 min
